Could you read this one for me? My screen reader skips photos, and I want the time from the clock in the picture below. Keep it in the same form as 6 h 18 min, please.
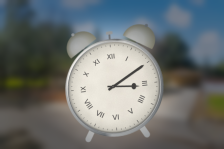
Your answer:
3 h 10 min
